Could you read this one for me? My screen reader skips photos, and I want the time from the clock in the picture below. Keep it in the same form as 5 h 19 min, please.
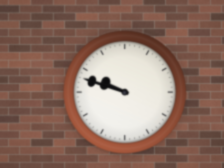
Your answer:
9 h 48 min
